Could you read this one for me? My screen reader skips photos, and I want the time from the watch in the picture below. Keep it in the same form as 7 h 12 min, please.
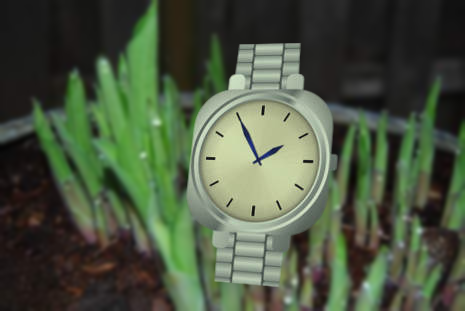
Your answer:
1 h 55 min
